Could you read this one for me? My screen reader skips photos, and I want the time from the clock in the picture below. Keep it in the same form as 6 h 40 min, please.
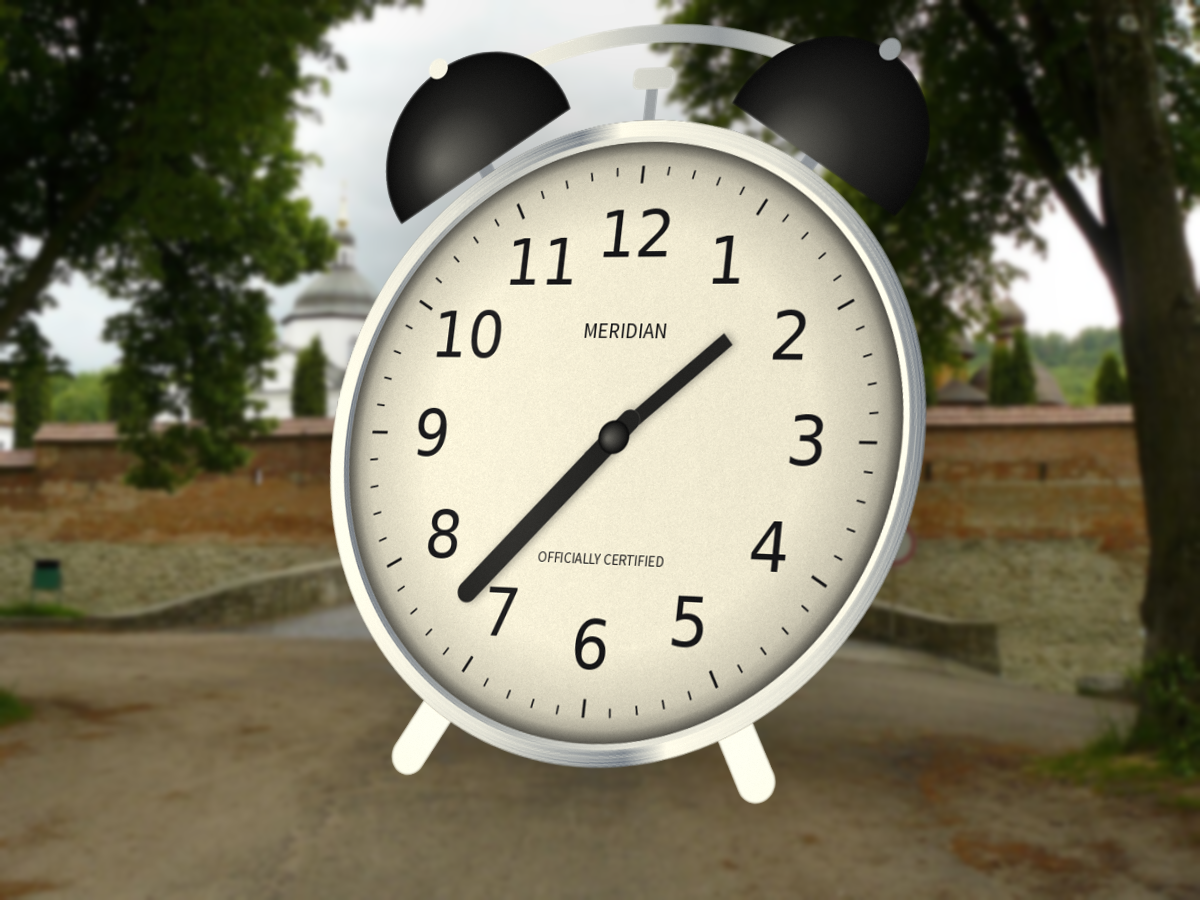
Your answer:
1 h 37 min
